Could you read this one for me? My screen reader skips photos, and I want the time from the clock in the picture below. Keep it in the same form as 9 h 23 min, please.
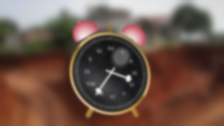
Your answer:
3 h 36 min
